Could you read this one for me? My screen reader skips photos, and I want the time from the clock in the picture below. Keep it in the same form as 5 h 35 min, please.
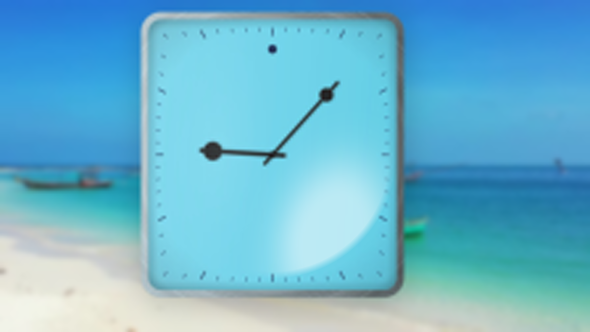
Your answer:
9 h 07 min
